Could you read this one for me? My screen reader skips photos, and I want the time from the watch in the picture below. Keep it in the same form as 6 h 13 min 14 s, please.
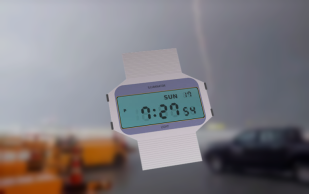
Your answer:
7 h 27 min 54 s
